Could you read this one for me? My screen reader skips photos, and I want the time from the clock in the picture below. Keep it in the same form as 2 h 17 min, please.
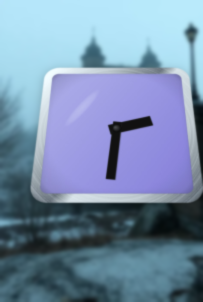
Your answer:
2 h 31 min
